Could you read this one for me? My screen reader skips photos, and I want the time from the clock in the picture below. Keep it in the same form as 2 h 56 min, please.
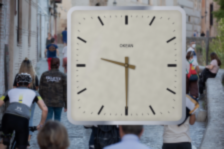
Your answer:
9 h 30 min
